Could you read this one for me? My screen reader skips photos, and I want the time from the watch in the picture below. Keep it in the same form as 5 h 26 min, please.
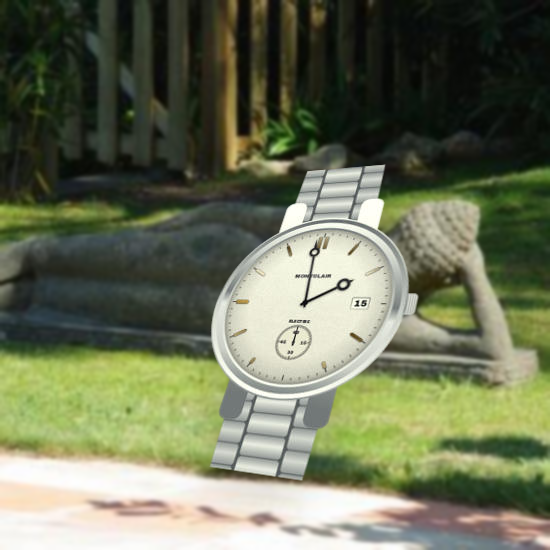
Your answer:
1 h 59 min
